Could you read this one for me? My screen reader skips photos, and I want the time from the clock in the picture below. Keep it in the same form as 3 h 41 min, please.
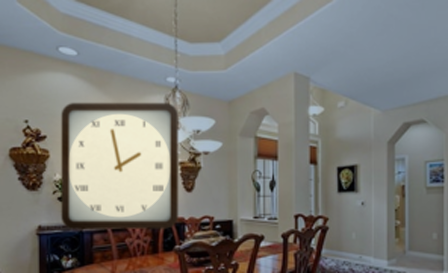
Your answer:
1 h 58 min
